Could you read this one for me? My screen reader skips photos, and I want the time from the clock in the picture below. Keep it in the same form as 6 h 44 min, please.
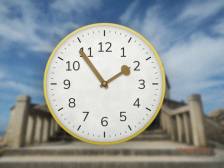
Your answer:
1 h 54 min
